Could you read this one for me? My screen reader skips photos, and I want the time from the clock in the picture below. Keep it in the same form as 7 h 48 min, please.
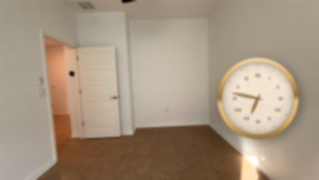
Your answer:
6 h 47 min
